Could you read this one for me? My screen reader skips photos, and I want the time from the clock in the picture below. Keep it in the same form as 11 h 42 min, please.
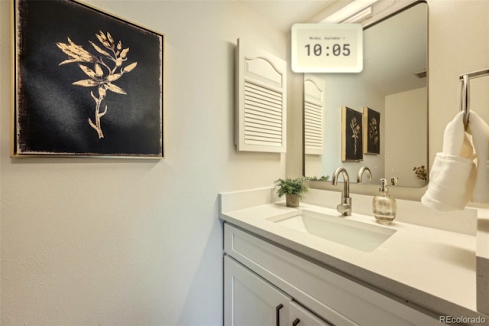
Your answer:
10 h 05 min
